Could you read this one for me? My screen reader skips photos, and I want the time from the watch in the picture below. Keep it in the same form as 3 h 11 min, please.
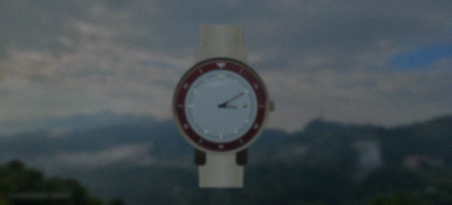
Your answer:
3 h 10 min
